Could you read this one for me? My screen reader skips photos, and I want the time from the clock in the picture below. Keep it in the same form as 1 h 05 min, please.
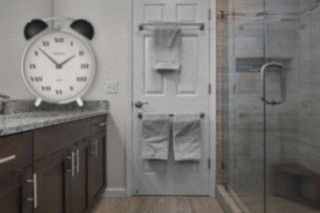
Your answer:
1 h 52 min
